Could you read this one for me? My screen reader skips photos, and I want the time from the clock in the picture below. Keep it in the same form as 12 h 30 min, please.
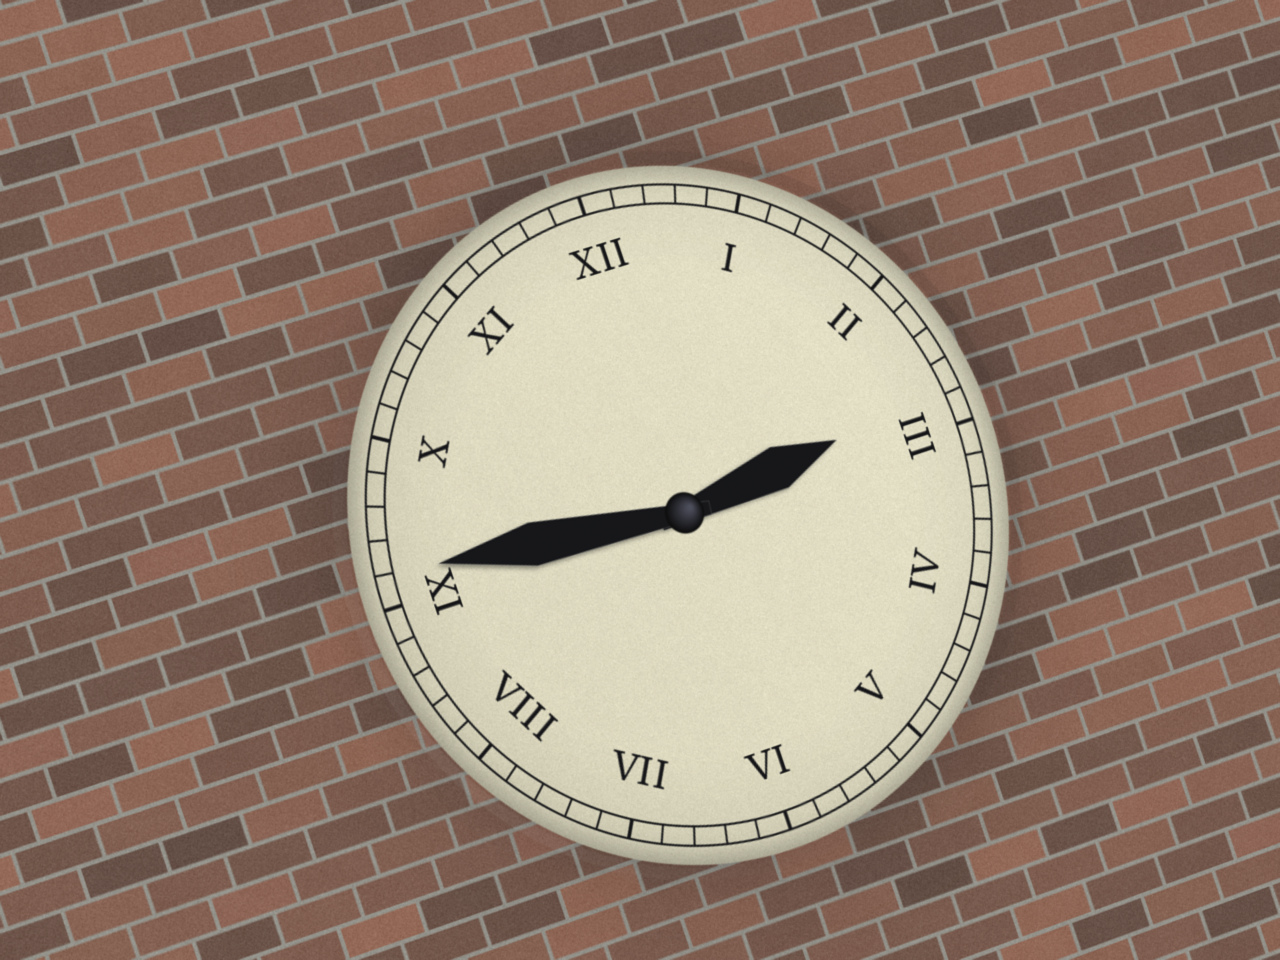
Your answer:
2 h 46 min
